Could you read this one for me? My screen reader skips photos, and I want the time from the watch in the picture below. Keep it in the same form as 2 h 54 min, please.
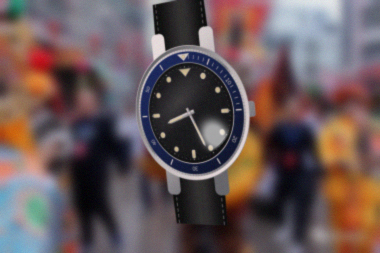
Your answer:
8 h 26 min
